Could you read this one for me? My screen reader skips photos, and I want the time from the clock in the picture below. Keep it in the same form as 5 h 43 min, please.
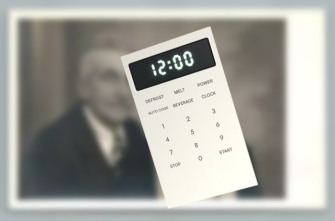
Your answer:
12 h 00 min
